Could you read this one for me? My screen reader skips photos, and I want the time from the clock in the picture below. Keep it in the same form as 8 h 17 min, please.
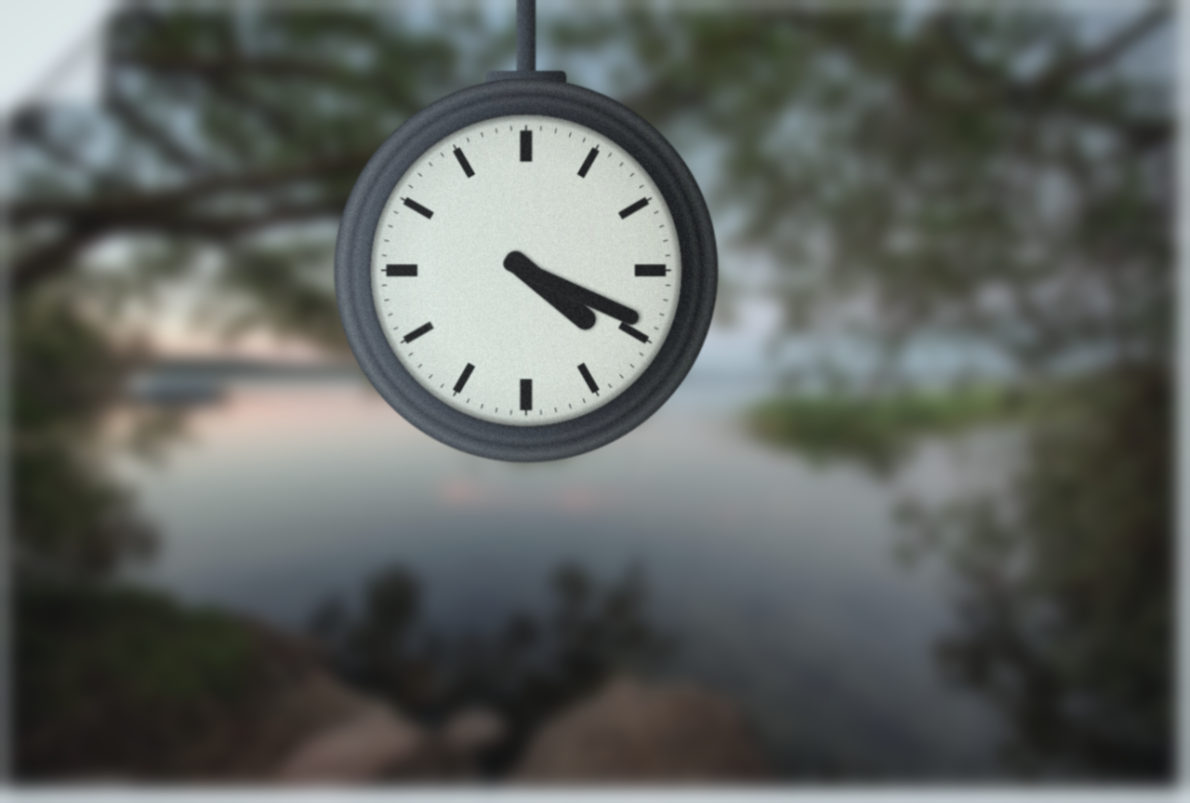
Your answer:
4 h 19 min
